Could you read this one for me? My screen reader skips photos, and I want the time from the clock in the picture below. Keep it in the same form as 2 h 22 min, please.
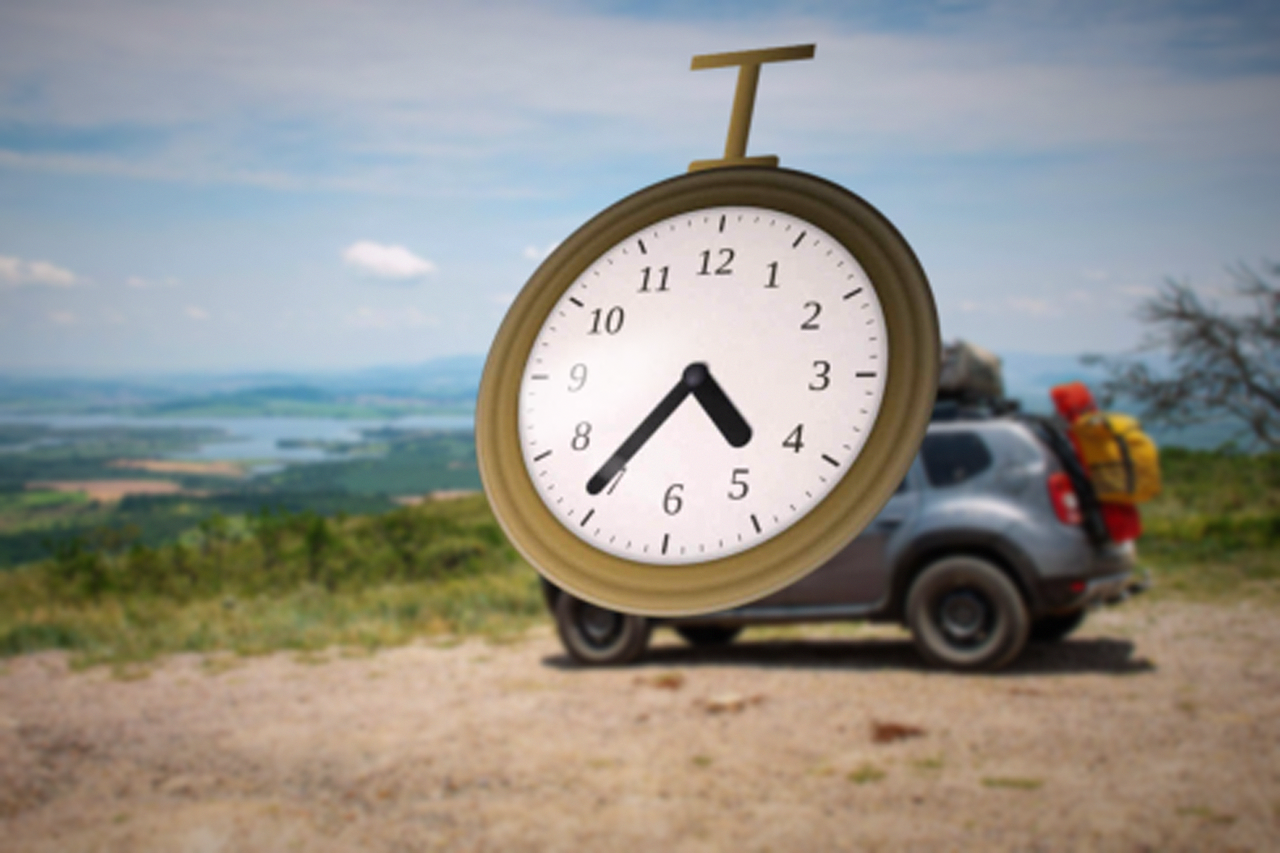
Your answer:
4 h 36 min
